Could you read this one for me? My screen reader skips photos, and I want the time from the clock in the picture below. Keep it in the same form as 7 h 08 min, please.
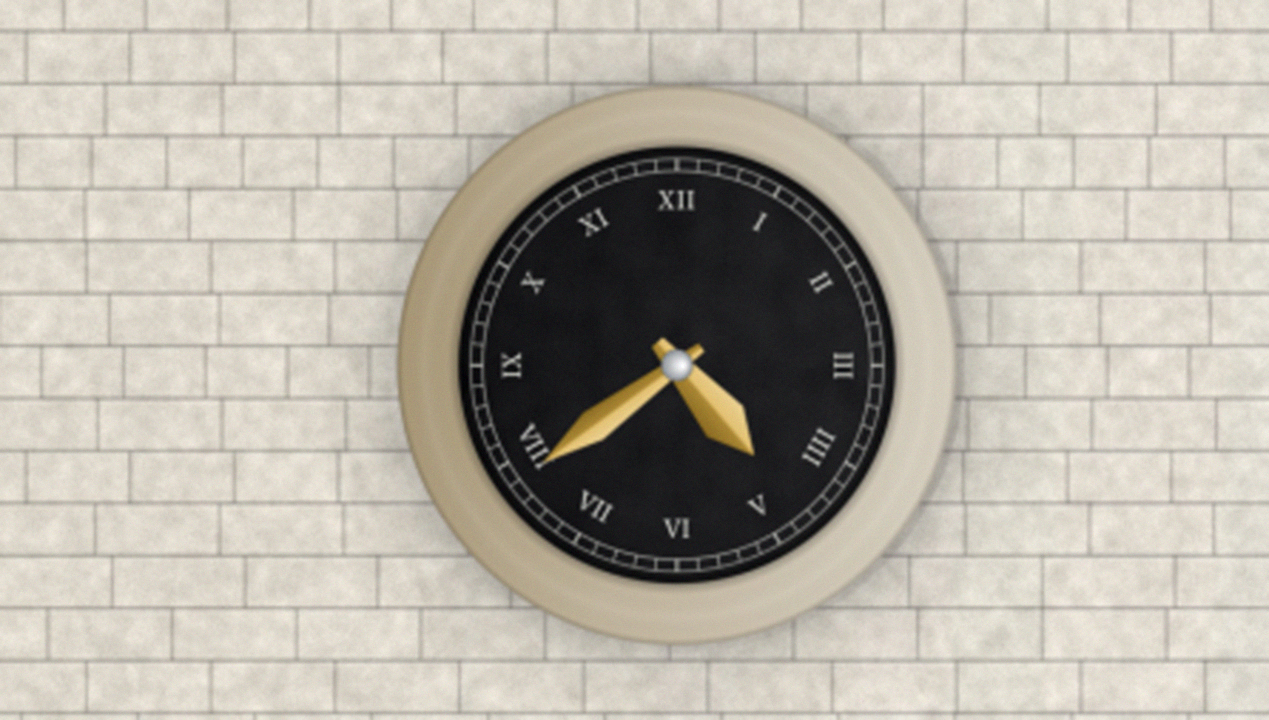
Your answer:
4 h 39 min
